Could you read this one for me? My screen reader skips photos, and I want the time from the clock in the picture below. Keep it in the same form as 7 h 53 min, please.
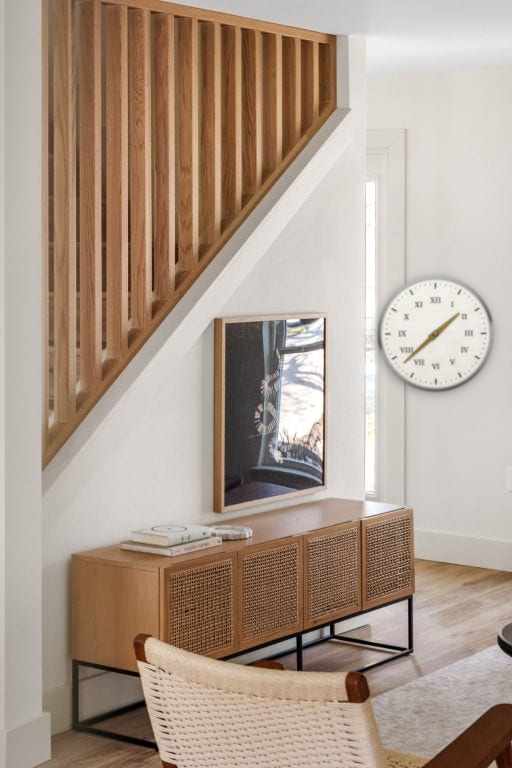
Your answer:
1 h 38 min
